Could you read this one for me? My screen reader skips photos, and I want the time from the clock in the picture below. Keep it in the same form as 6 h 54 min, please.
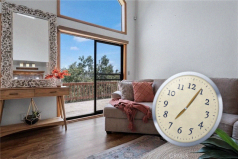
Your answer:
7 h 04 min
